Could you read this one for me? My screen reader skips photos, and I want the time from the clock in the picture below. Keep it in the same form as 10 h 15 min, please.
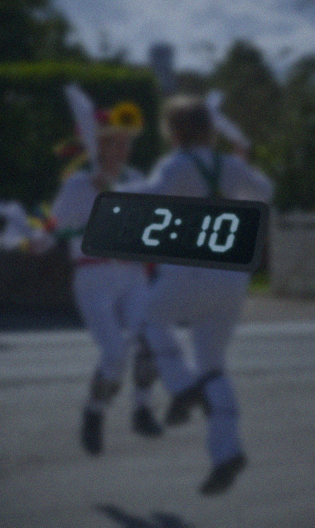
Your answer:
2 h 10 min
